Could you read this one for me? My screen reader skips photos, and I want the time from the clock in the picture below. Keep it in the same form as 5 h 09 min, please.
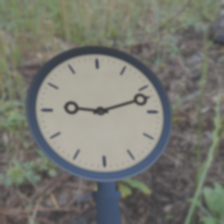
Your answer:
9 h 12 min
